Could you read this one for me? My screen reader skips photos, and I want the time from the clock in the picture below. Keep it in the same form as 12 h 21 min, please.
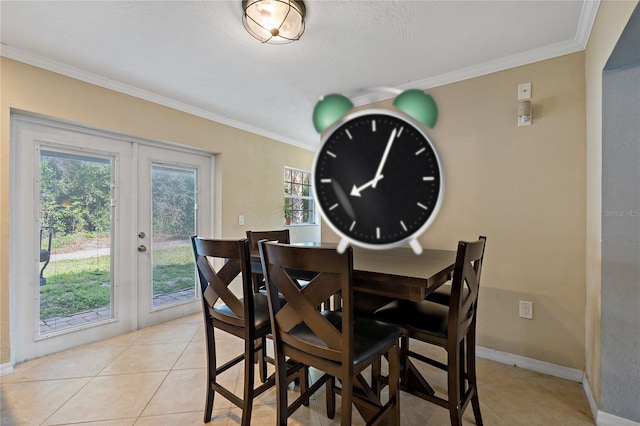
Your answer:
8 h 04 min
